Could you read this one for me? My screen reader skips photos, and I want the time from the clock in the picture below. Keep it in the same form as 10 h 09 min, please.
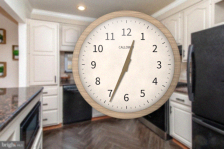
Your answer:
12 h 34 min
